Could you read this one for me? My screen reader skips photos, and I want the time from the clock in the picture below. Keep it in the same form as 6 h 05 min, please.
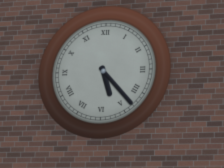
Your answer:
5 h 23 min
